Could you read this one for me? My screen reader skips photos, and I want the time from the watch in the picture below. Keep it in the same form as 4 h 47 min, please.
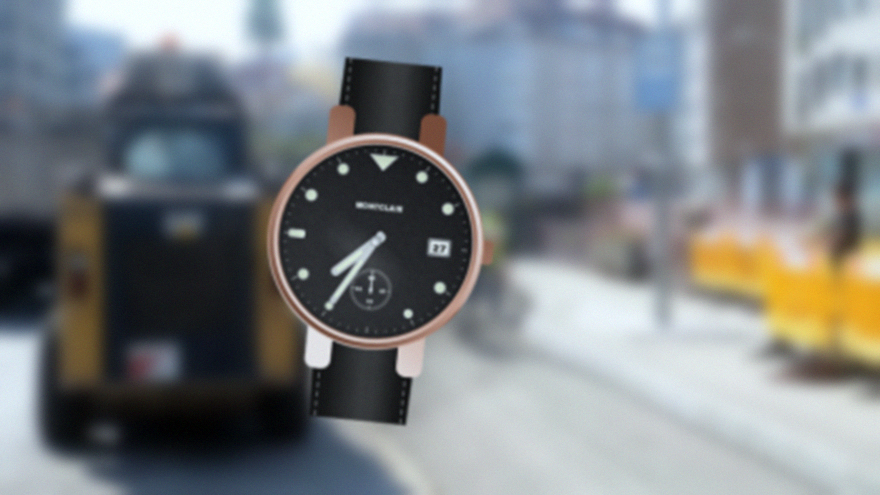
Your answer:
7 h 35 min
